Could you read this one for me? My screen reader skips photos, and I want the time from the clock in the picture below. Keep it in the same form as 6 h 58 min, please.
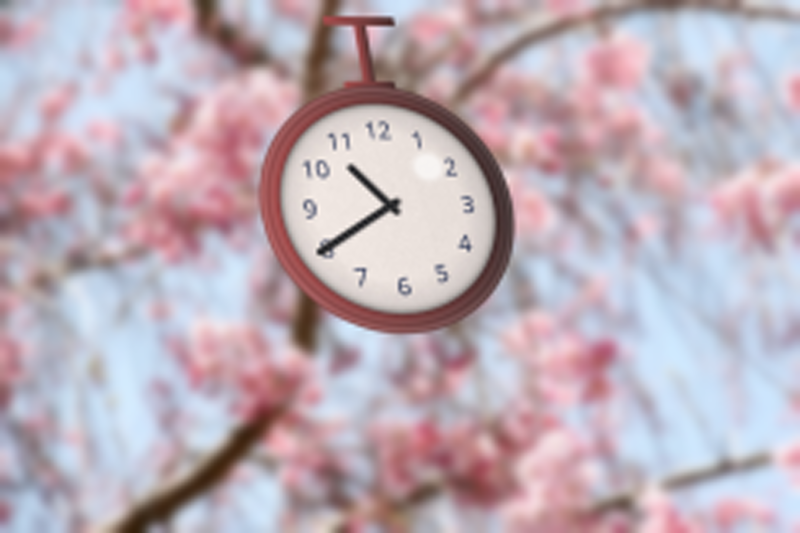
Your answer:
10 h 40 min
